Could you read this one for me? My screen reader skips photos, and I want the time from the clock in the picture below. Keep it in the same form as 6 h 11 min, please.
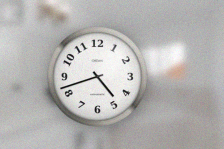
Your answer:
4 h 42 min
